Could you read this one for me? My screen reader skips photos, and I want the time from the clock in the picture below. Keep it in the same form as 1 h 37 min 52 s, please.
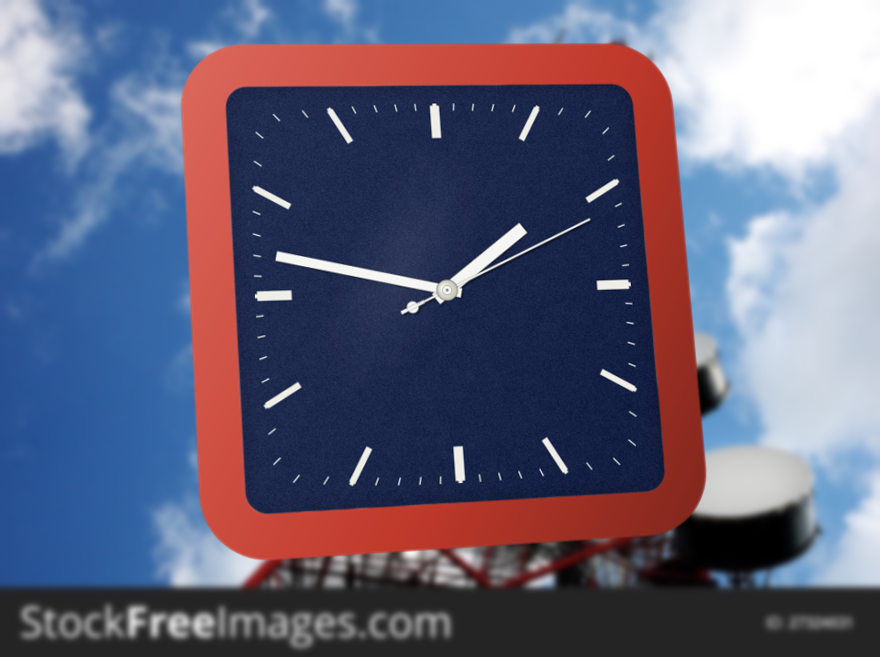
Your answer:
1 h 47 min 11 s
